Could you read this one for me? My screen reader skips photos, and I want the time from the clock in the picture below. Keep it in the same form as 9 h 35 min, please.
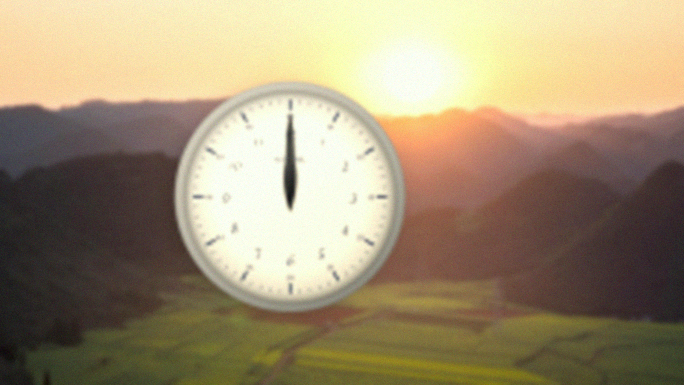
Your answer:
12 h 00 min
